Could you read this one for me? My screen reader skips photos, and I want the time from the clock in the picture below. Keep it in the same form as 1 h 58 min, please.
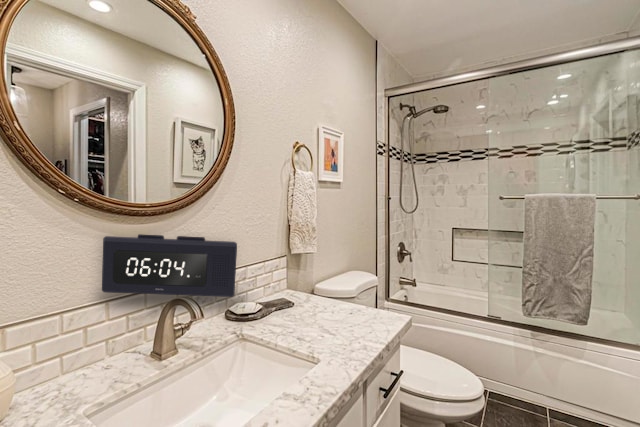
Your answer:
6 h 04 min
